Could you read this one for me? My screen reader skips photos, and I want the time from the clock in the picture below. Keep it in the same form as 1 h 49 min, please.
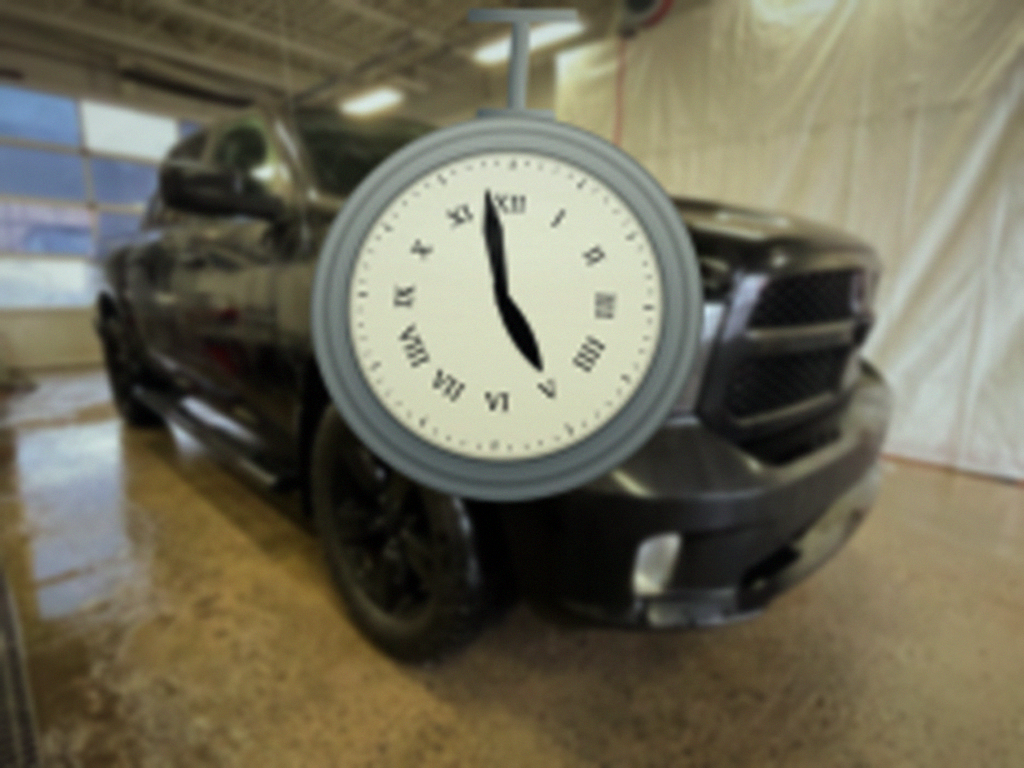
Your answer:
4 h 58 min
